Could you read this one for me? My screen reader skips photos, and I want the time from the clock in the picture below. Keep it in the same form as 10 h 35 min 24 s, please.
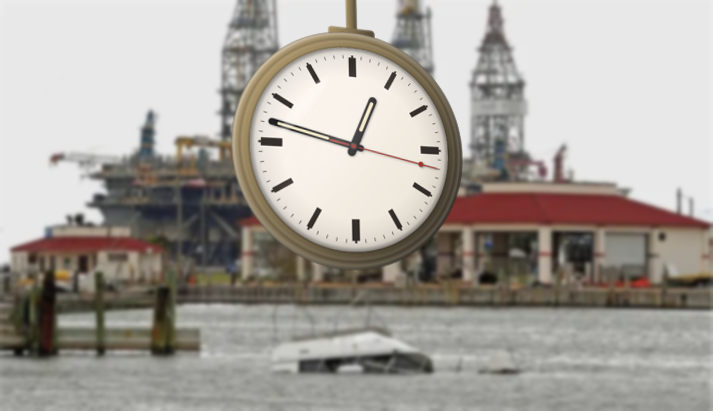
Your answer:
12 h 47 min 17 s
